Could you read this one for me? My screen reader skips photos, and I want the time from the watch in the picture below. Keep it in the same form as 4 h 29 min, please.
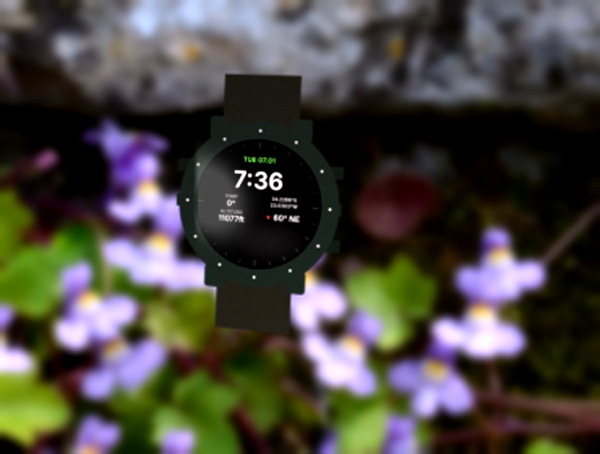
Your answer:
7 h 36 min
